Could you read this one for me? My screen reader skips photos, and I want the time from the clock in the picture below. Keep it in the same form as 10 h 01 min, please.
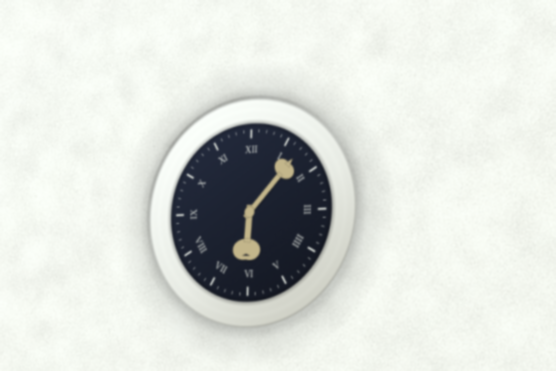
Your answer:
6 h 07 min
